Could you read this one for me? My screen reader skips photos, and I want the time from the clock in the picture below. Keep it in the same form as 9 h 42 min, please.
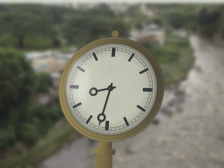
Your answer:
8 h 32 min
